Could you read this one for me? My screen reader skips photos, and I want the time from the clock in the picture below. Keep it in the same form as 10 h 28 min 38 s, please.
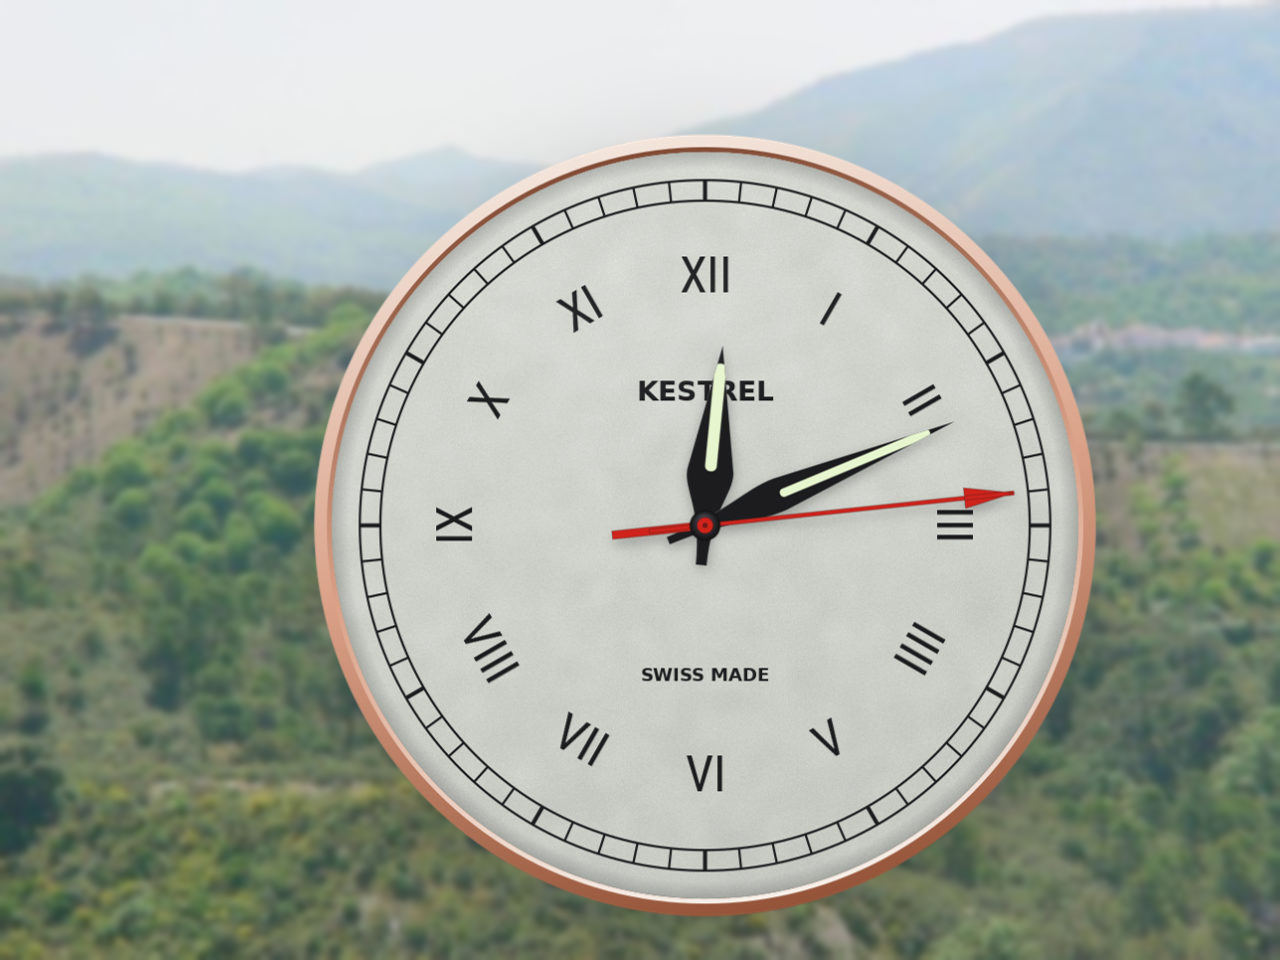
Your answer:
12 h 11 min 14 s
